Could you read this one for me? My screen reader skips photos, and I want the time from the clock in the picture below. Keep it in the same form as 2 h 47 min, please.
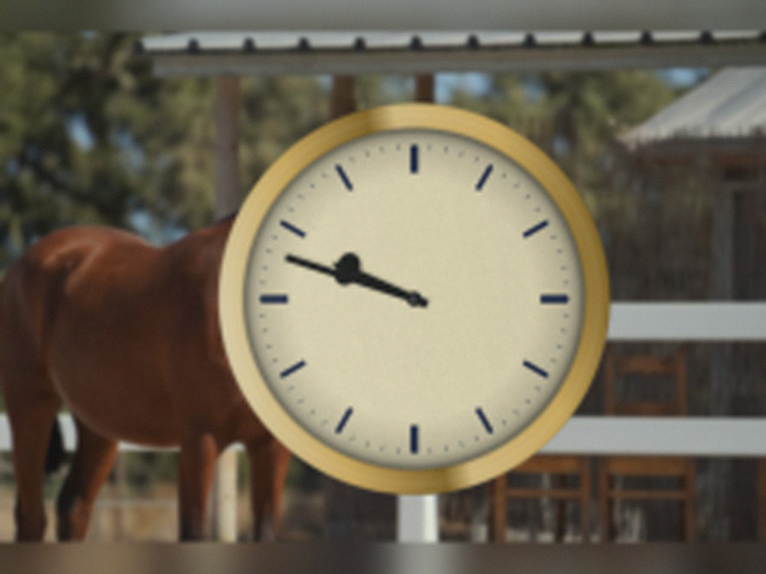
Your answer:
9 h 48 min
